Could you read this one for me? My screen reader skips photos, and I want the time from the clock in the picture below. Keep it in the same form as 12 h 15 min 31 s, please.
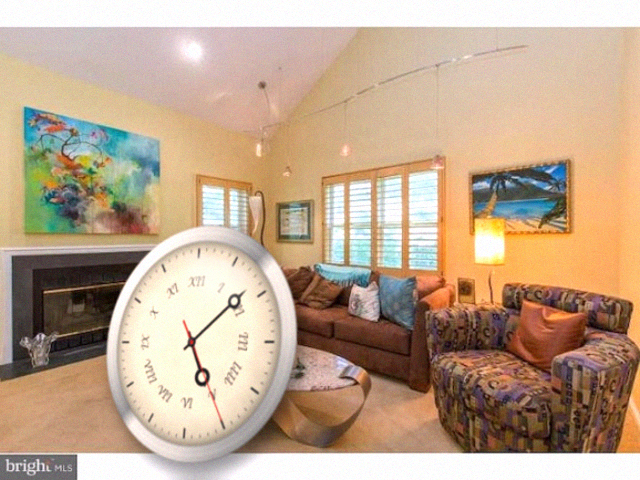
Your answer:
5 h 08 min 25 s
